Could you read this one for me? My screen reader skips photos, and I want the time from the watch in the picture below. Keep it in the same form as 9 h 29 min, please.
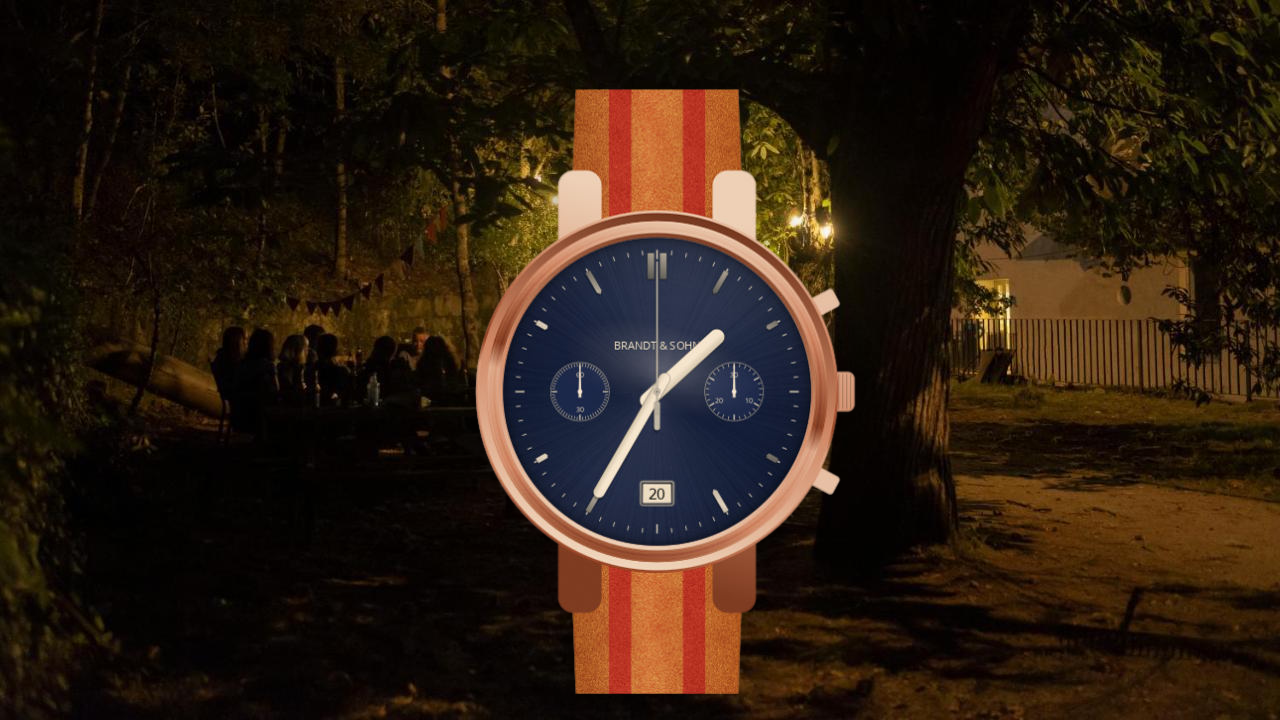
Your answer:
1 h 35 min
